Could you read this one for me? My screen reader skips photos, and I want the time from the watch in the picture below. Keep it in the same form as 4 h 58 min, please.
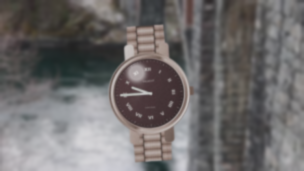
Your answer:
9 h 45 min
